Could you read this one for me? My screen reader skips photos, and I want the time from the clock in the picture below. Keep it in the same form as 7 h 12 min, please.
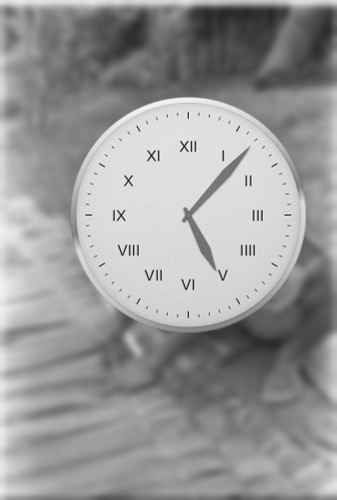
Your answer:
5 h 07 min
